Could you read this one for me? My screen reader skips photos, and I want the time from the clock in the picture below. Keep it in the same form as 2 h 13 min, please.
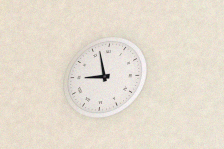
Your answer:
8 h 57 min
